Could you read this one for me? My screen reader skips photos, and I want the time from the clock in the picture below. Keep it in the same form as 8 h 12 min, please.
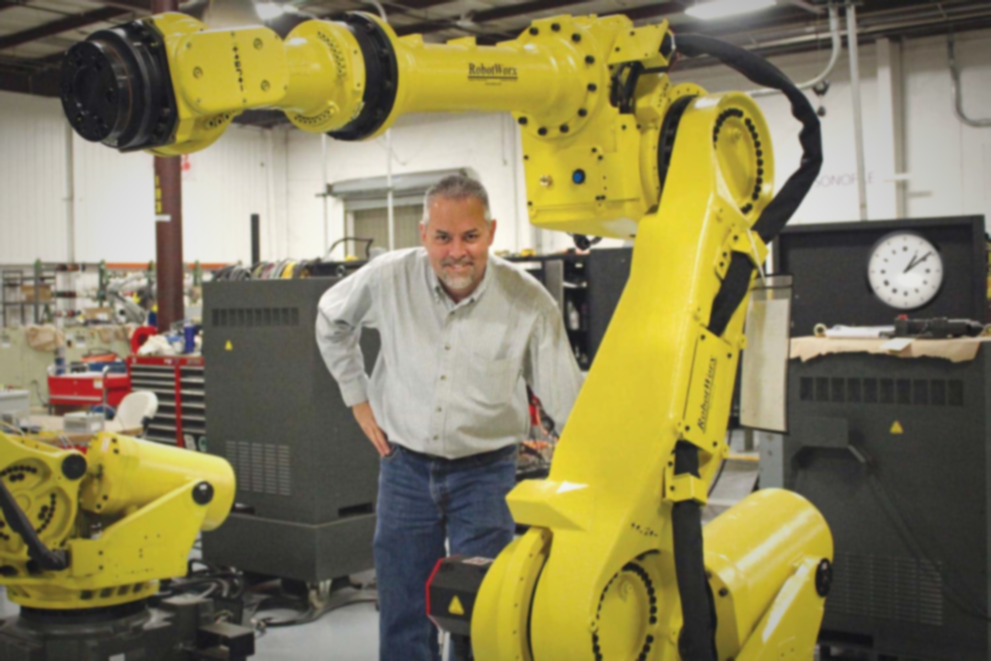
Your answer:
1 h 09 min
